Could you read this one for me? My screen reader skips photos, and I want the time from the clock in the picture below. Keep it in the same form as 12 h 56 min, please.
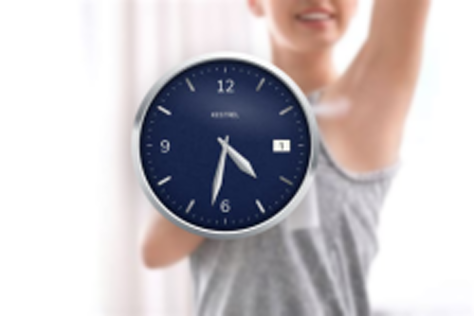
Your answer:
4 h 32 min
